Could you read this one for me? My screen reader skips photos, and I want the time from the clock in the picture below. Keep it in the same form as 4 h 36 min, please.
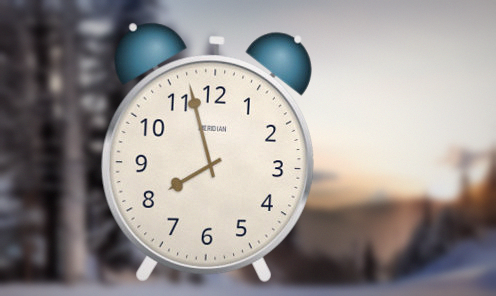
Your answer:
7 h 57 min
